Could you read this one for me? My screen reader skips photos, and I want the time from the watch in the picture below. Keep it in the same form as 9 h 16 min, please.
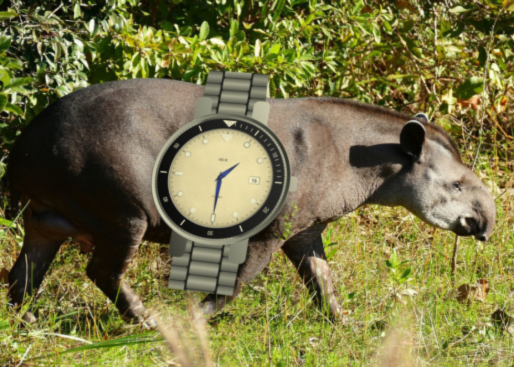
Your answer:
1 h 30 min
